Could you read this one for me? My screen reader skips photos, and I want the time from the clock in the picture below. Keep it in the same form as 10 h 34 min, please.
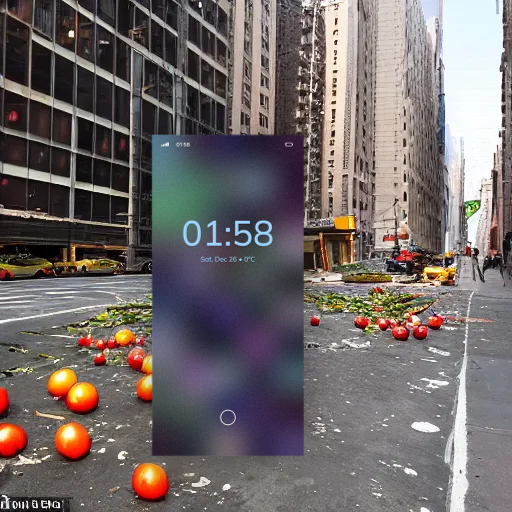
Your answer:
1 h 58 min
